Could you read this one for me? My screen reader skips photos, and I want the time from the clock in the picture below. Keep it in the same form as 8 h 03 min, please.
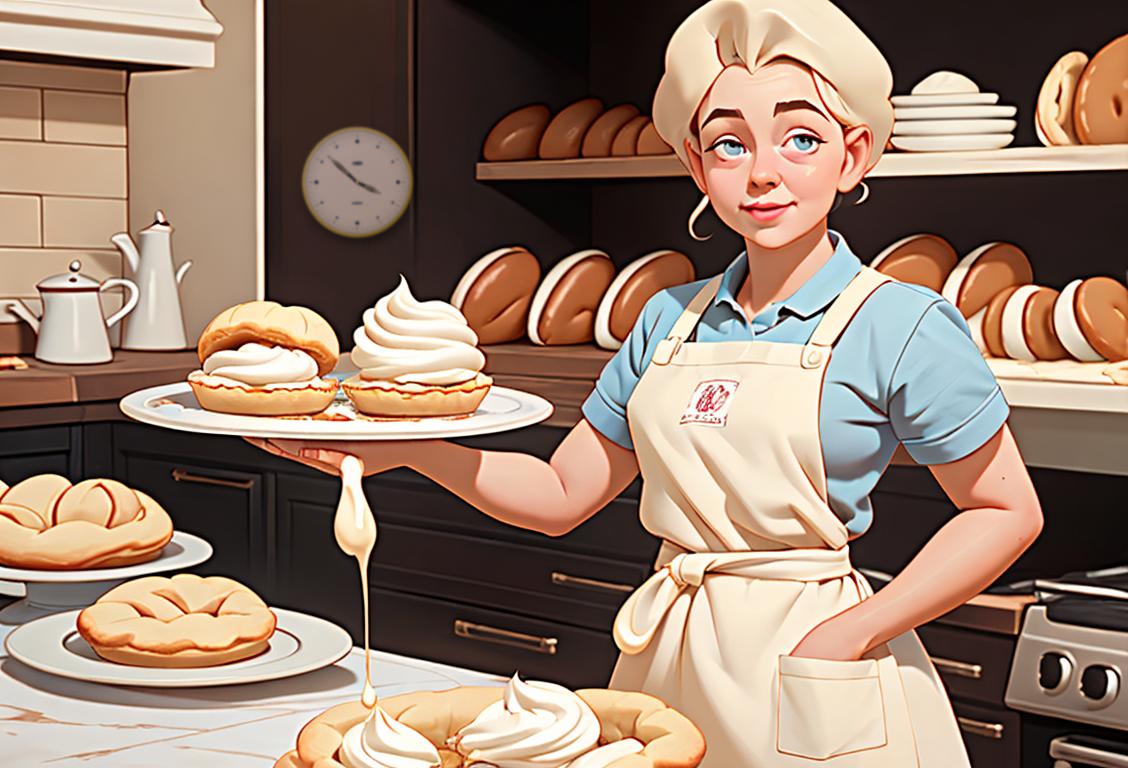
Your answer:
3 h 52 min
